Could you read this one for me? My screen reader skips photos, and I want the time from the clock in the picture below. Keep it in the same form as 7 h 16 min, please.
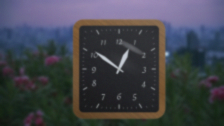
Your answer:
12 h 51 min
